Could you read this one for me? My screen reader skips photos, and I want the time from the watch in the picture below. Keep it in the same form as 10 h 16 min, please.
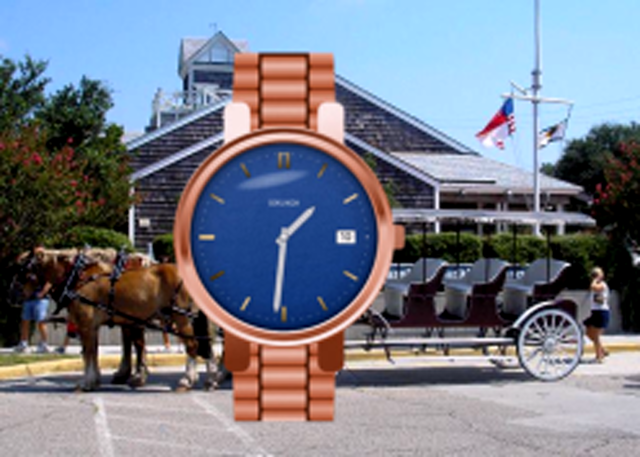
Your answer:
1 h 31 min
